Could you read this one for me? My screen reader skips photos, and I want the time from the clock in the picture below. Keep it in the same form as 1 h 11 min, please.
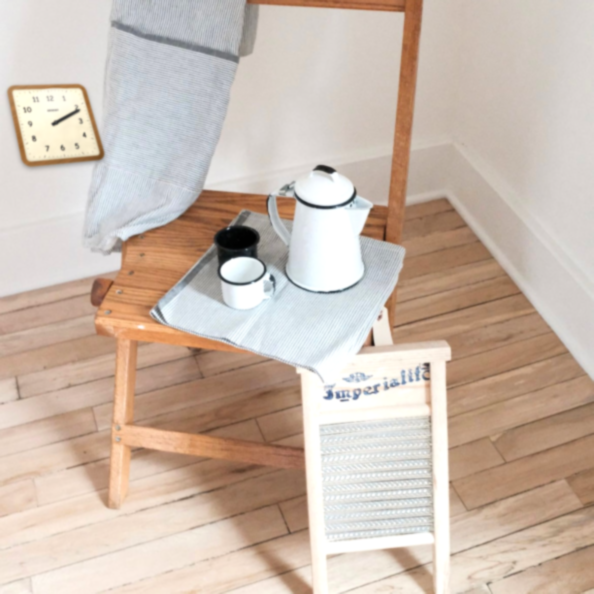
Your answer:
2 h 11 min
